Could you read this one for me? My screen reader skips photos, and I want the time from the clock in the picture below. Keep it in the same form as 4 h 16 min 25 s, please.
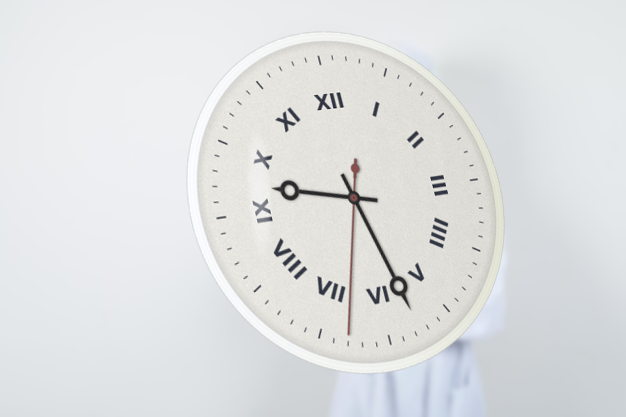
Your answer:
9 h 27 min 33 s
